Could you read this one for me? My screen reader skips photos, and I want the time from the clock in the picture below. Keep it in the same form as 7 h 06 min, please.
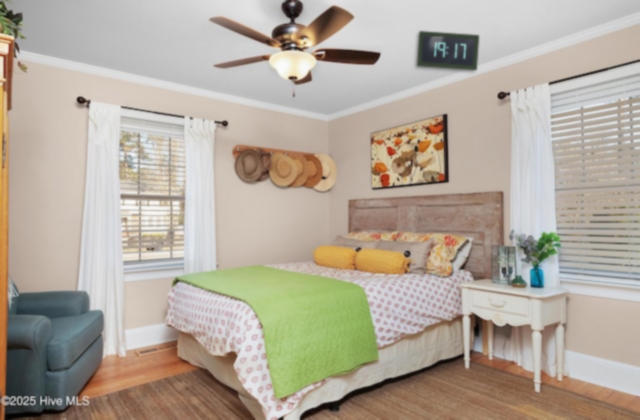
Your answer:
19 h 17 min
